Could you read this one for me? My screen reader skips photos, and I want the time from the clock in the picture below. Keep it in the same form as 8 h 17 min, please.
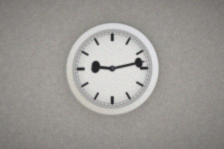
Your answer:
9 h 13 min
